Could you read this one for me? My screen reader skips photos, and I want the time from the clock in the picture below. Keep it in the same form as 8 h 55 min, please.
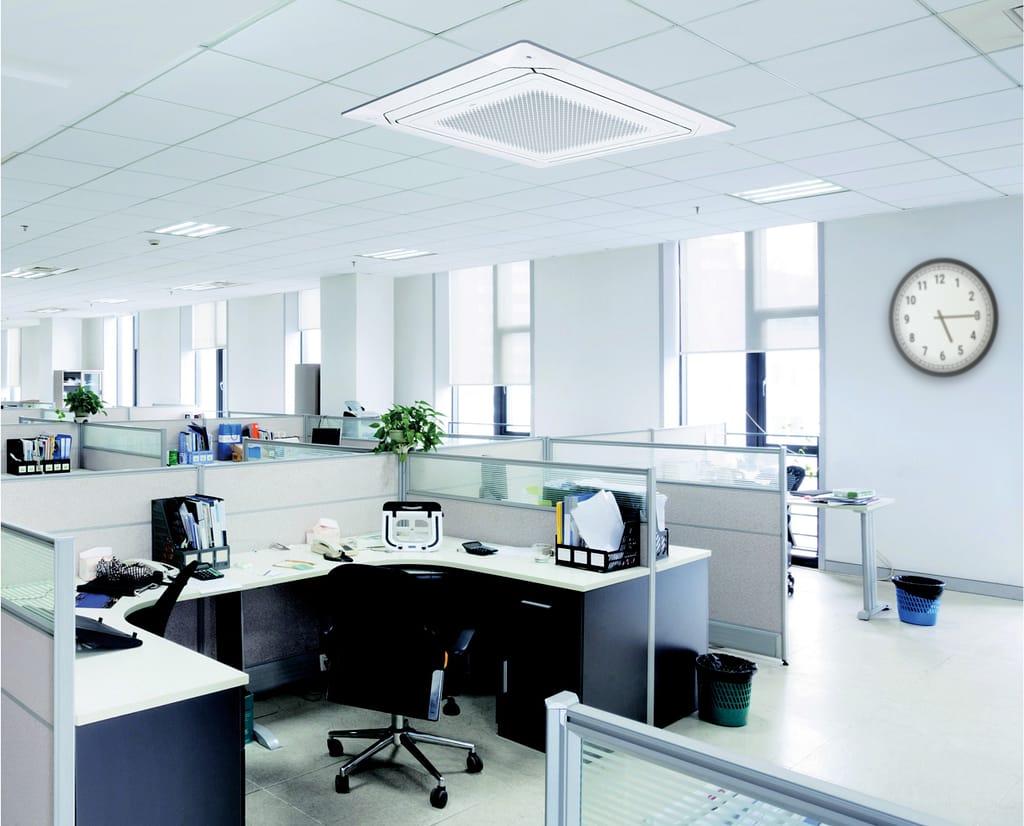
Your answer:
5 h 15 min
